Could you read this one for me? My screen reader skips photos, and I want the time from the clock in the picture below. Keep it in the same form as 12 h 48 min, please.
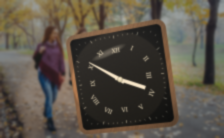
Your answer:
3 h 51 min
